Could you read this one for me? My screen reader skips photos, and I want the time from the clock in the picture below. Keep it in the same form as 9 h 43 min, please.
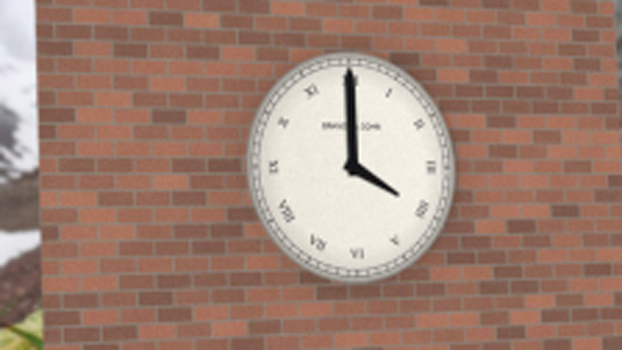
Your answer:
4 h 00 min
